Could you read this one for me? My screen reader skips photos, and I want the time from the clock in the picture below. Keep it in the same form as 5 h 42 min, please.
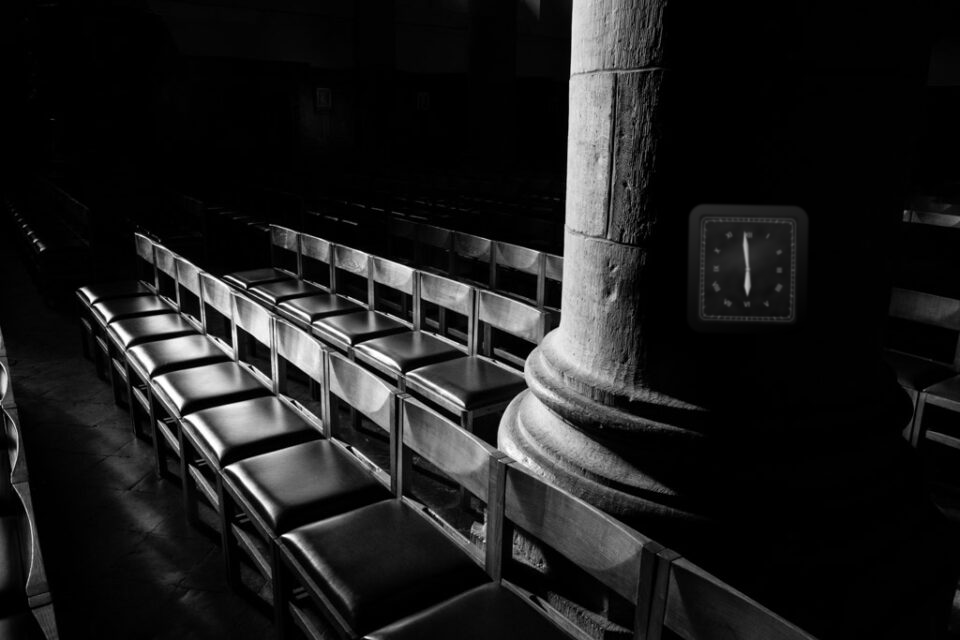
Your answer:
5 h 59 min
